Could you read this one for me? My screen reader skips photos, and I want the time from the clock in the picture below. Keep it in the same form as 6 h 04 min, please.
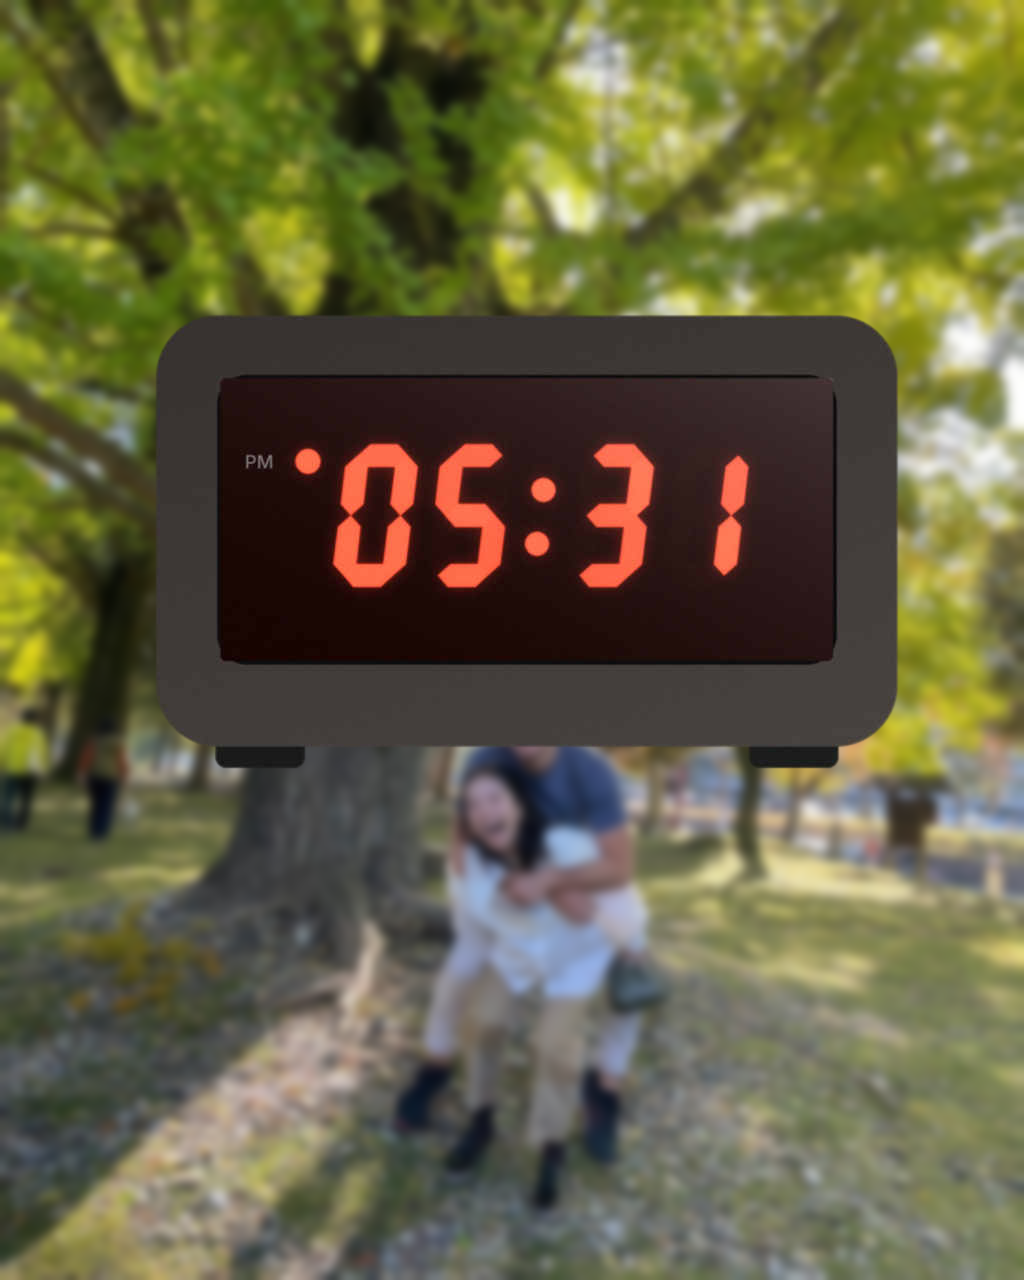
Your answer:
5 h 31 min
